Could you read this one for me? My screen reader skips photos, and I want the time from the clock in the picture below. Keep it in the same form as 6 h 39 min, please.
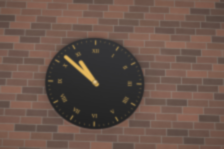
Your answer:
10 h 52 min
